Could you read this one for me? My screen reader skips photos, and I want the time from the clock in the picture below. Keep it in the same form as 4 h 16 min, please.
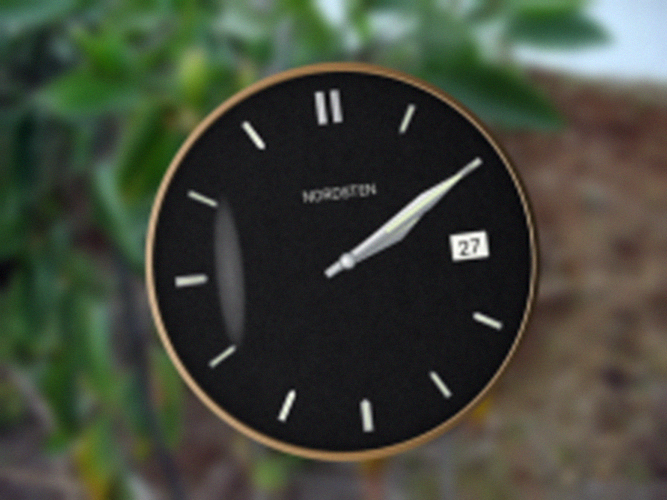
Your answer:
2 h 10 min
